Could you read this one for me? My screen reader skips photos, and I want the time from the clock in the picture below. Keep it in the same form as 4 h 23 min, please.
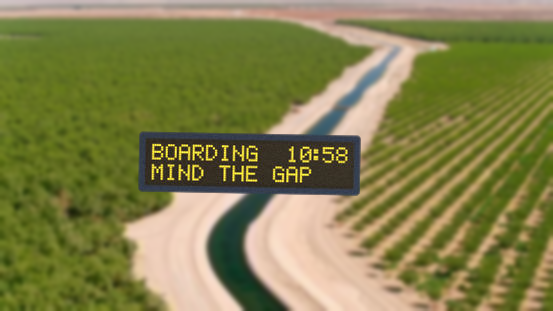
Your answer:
10 h 58 min
